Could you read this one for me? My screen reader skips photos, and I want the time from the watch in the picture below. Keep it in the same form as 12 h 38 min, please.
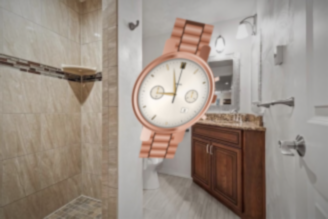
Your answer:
8 h 57 min
